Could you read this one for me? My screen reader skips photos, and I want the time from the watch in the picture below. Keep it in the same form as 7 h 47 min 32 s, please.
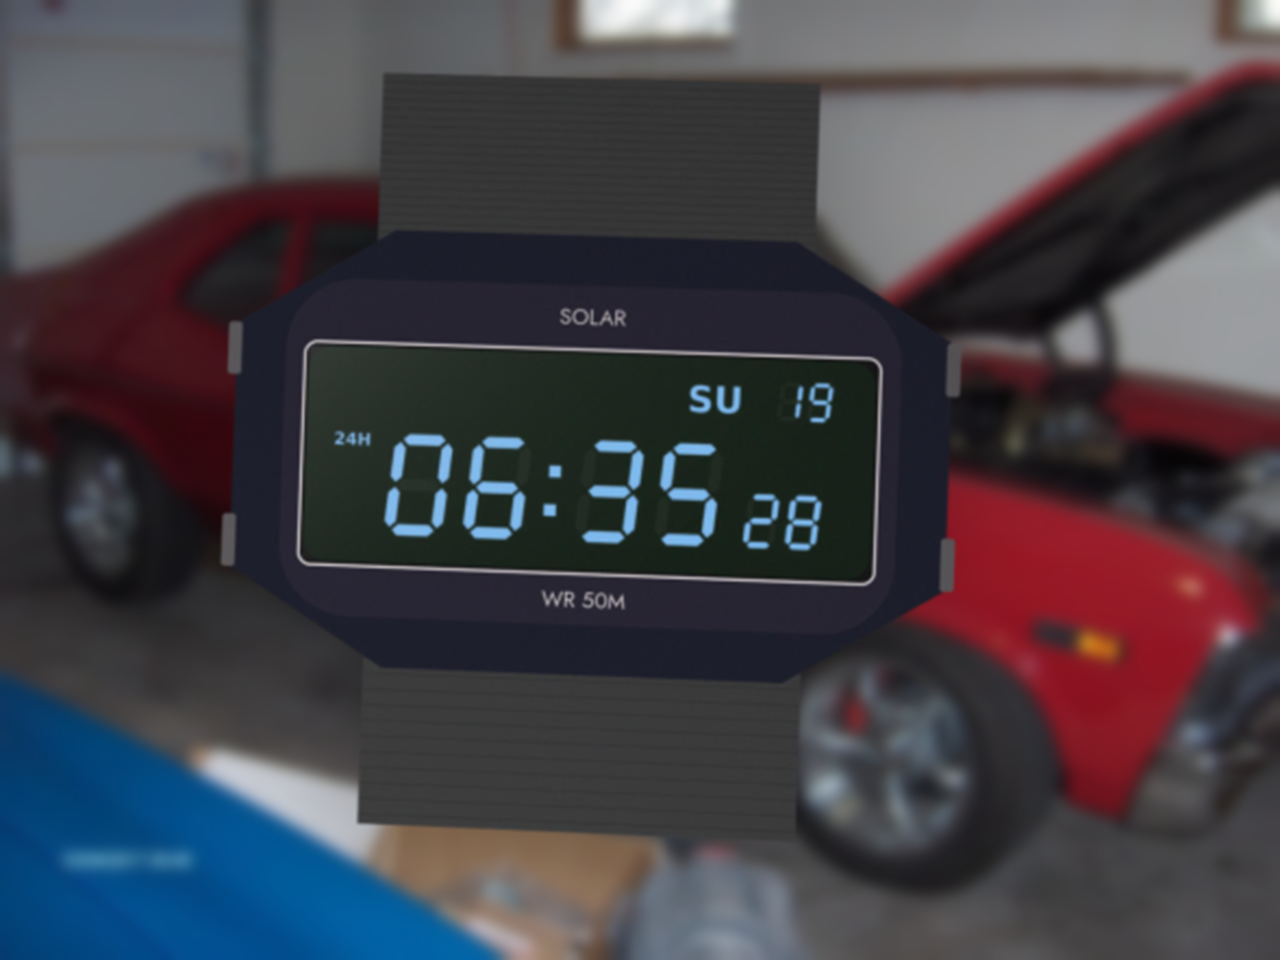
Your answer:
6 h 35 min 28 s
